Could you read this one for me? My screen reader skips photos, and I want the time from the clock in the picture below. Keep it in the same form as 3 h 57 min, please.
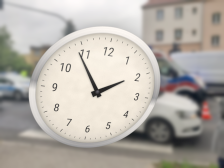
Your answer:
1 h 54 min
